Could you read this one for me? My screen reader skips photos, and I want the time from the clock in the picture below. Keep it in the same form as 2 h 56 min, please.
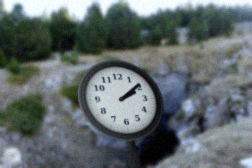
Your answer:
2 h 09 min
